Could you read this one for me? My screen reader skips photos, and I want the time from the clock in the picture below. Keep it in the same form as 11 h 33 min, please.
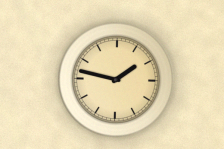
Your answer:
1 h 47 min
